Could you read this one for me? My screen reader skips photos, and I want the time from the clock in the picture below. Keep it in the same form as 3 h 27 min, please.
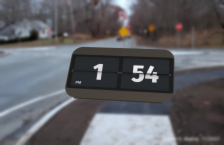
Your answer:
1 h 54 min
